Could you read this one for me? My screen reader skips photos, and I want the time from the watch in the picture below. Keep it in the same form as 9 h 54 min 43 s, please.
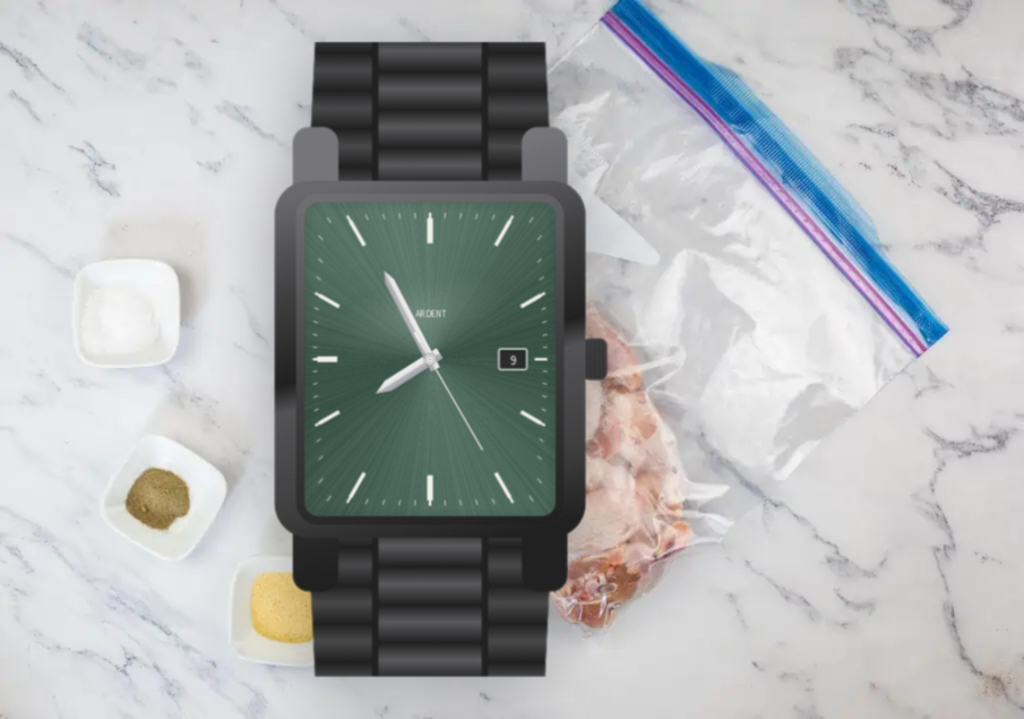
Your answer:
7 h 55 min 25 s
